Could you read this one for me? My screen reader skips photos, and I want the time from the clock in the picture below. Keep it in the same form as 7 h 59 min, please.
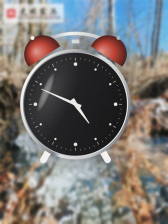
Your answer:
4 h 49 min
